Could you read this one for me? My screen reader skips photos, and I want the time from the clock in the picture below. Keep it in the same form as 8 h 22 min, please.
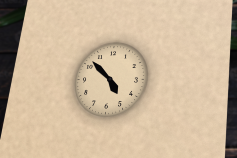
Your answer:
4 h 52 min
